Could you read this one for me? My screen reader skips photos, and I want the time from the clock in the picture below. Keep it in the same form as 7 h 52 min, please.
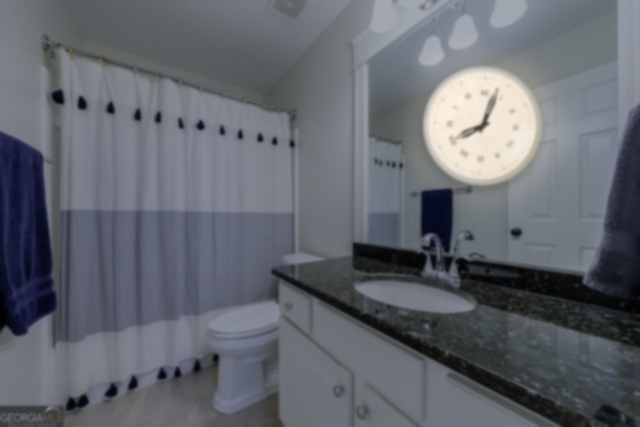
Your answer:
8 h 03 min
